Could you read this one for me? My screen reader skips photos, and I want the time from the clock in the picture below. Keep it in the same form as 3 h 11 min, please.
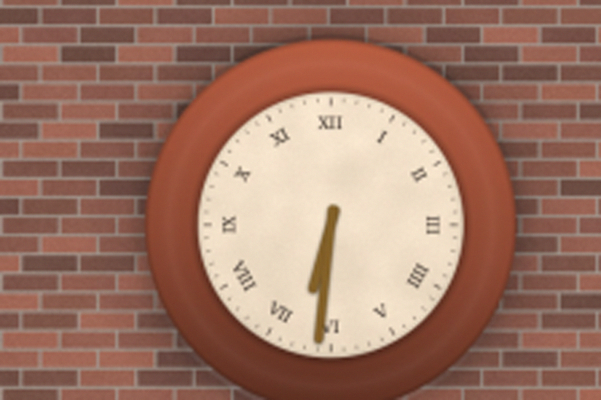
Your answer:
6 h 31 min
